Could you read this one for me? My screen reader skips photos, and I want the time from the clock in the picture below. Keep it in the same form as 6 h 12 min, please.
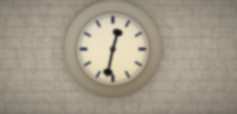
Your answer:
12 h 32 min
